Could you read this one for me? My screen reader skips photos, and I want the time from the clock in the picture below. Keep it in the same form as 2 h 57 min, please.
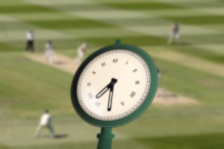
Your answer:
7 h 30 min
